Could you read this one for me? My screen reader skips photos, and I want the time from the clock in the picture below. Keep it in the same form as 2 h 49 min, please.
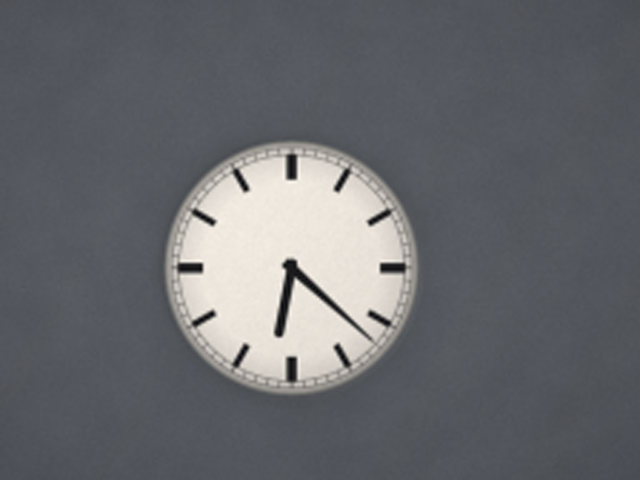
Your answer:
6 h 22 min
